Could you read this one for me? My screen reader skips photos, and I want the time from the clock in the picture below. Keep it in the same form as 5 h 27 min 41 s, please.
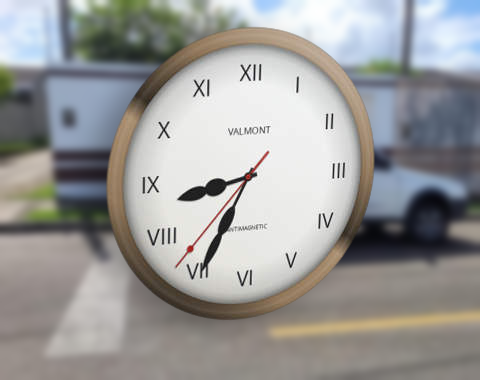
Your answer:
8 h 34 min 37 s
